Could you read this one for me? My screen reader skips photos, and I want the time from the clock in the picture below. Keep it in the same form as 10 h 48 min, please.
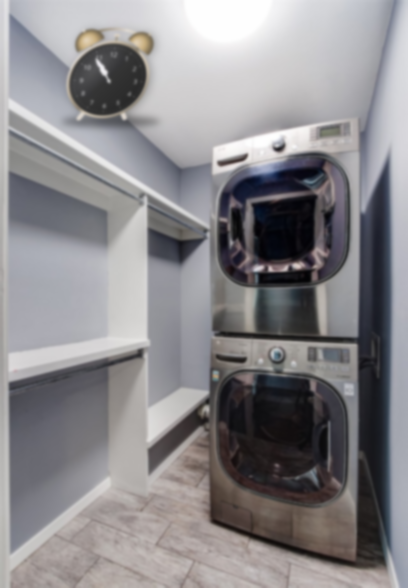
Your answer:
10 h 54 min
